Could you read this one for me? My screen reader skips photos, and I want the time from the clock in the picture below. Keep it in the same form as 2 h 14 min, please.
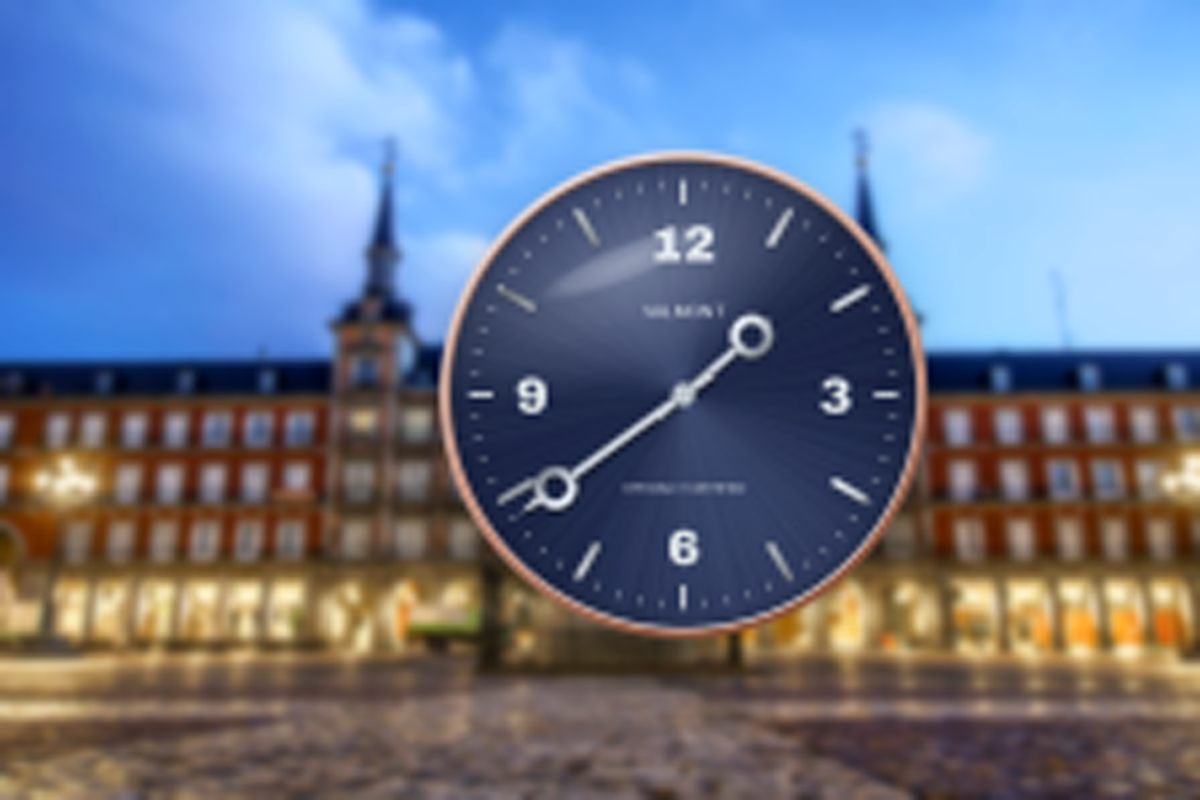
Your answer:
1 h 39 min
